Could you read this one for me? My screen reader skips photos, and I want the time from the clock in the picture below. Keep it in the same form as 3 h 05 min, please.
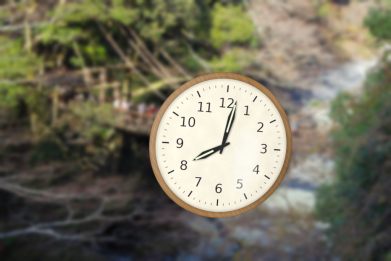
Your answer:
8 h 02 min
